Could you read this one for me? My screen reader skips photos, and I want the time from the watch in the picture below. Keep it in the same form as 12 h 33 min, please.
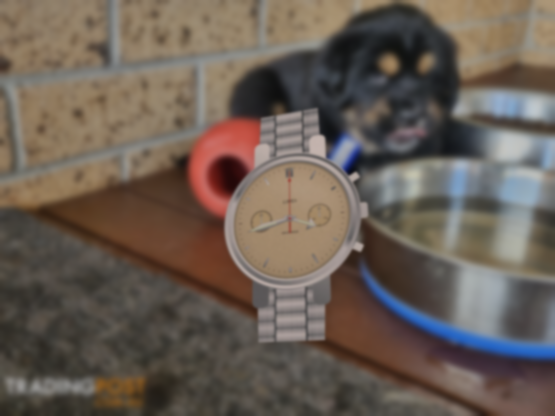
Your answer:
3 h 43 min
